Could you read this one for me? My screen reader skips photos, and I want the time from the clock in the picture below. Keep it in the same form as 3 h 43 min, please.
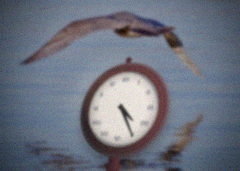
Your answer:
4 h 25 min
